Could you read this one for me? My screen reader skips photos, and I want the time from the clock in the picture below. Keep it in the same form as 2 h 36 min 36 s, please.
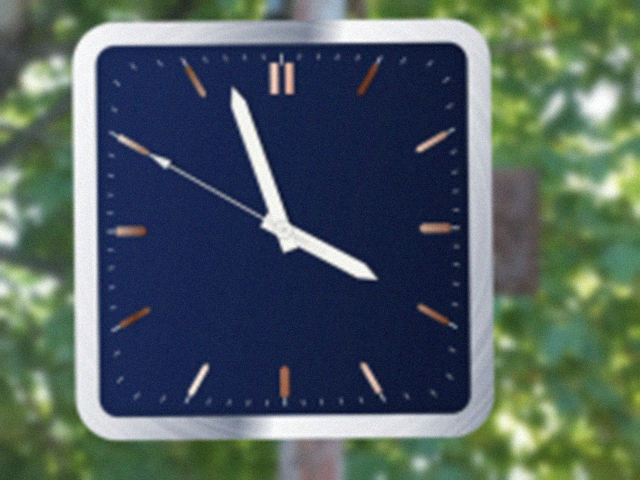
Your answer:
3 h 56 min 50 s
